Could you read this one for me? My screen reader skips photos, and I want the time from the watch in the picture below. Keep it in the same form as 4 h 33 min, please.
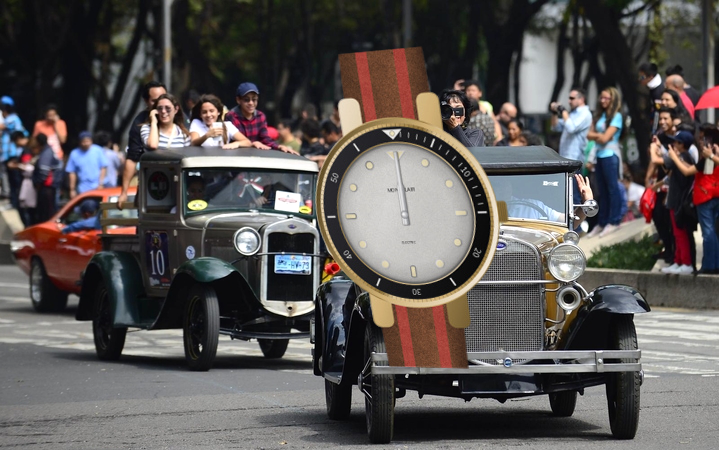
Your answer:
12 h 00 min
